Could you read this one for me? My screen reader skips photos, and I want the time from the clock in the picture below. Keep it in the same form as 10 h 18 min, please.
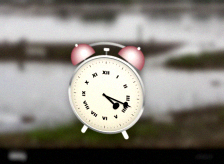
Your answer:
4 h 18 min
